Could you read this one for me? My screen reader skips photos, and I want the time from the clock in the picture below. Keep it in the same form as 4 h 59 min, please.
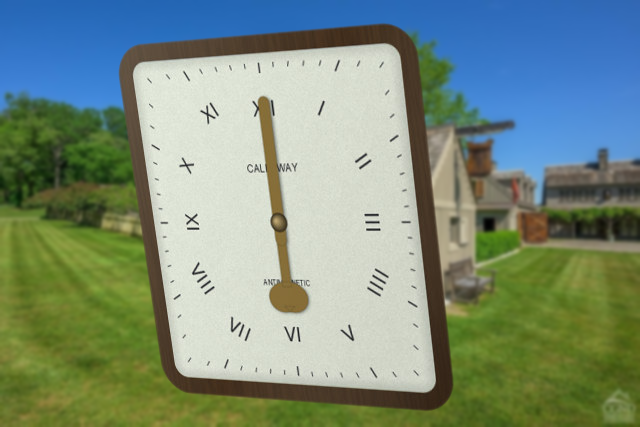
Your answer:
6 h 00 min
